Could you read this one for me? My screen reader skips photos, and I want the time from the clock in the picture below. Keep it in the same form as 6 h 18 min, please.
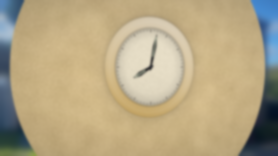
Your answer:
8 h 02 min
